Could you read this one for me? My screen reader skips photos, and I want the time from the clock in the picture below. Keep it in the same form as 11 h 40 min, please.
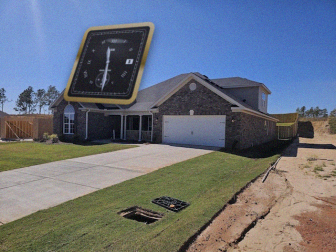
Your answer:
11 h 29 min
